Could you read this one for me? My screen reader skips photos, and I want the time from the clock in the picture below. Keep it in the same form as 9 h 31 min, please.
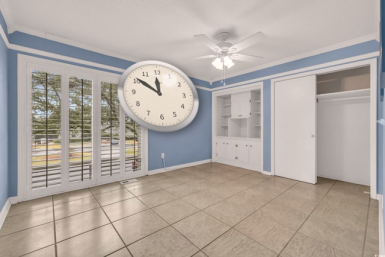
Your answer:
11 h 51 min
